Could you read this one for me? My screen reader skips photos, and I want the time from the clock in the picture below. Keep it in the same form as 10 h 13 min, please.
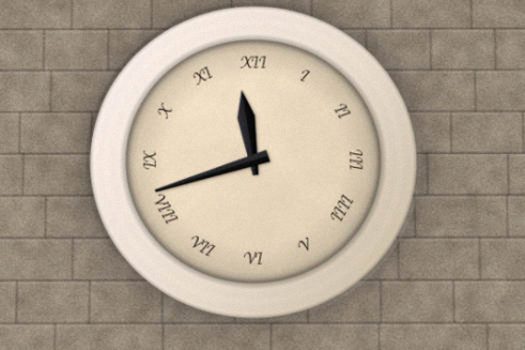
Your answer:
11 h 42 min
